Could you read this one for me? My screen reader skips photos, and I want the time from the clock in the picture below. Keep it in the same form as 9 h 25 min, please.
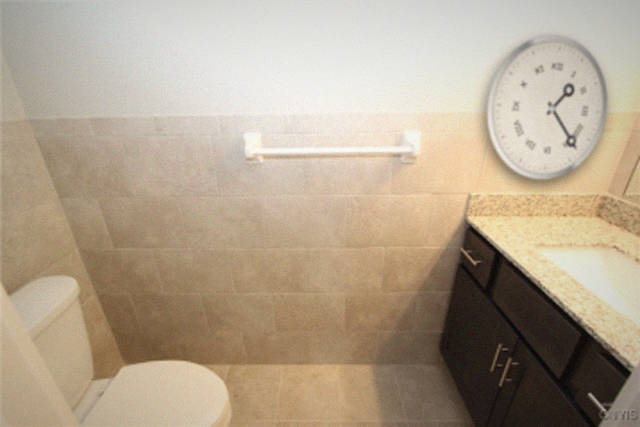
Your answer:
1 h 23 min
